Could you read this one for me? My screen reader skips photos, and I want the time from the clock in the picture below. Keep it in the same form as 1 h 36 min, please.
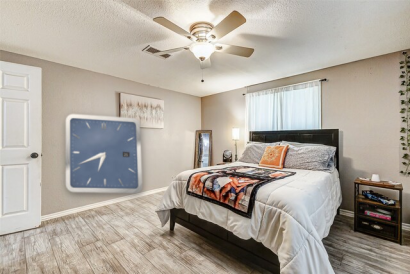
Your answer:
6 h 41 min
